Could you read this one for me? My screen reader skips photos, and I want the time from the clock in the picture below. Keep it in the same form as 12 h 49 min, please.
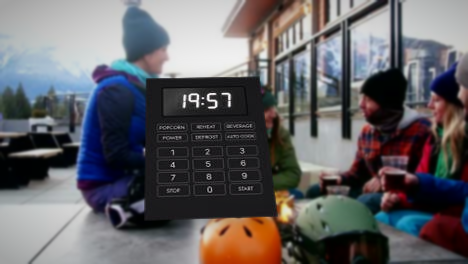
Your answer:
19 h 57 min
